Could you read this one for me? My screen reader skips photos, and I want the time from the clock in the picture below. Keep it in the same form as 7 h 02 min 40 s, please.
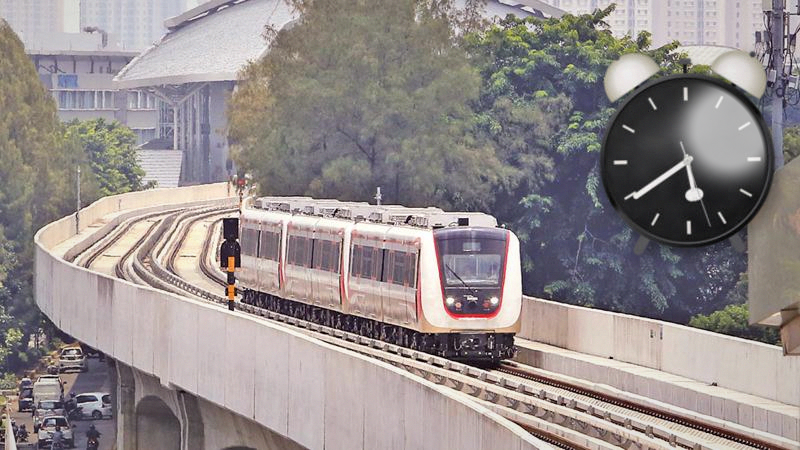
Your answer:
5 h 39 min 27 s
